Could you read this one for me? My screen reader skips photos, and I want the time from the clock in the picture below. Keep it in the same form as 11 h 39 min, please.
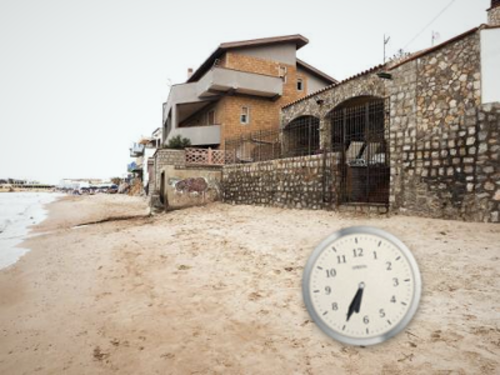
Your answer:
6 h 35 min
